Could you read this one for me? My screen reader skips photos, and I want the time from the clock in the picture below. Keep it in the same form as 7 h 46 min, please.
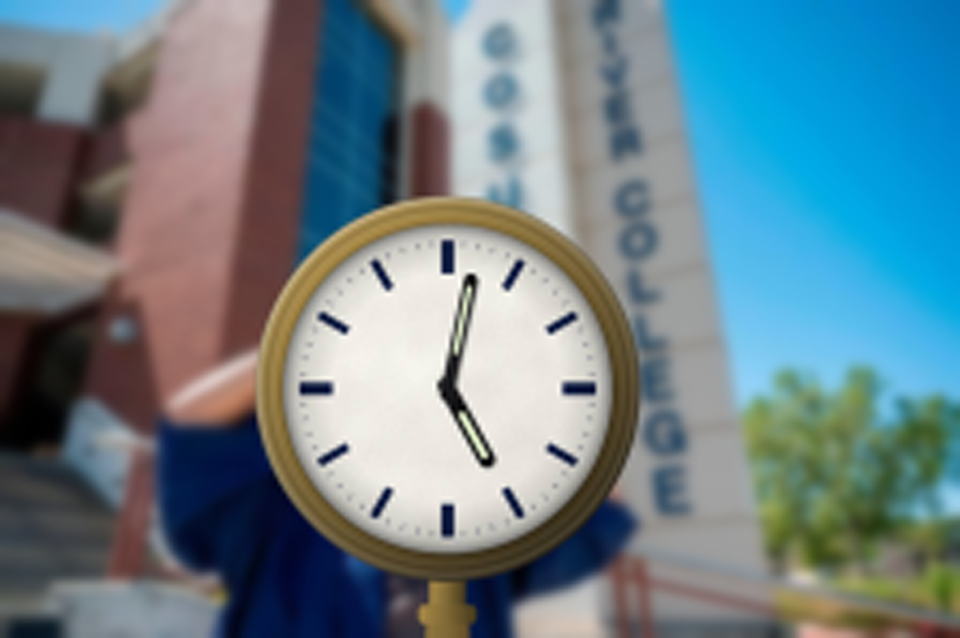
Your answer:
5 h 02 min
